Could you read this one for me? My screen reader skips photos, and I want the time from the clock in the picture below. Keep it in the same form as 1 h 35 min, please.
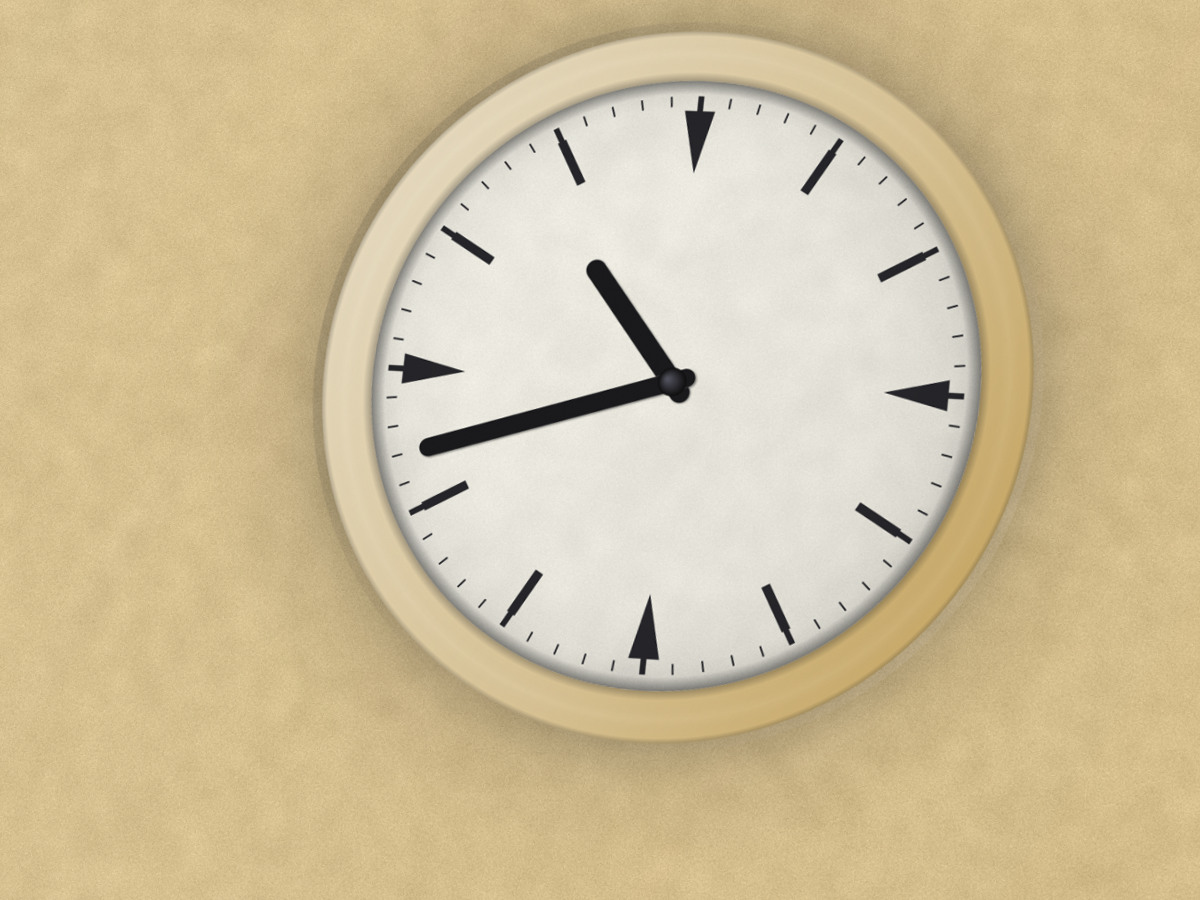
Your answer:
10 h 42 min
